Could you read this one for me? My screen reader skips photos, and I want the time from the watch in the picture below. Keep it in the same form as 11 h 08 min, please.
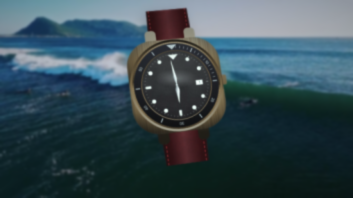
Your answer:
5 h 59 min
